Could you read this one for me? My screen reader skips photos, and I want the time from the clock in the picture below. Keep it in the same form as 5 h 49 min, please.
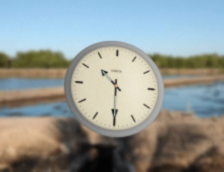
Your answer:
10 h 30 min
